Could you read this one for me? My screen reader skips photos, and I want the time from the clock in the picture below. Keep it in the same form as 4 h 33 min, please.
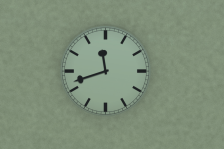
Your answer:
11 h 42 min
